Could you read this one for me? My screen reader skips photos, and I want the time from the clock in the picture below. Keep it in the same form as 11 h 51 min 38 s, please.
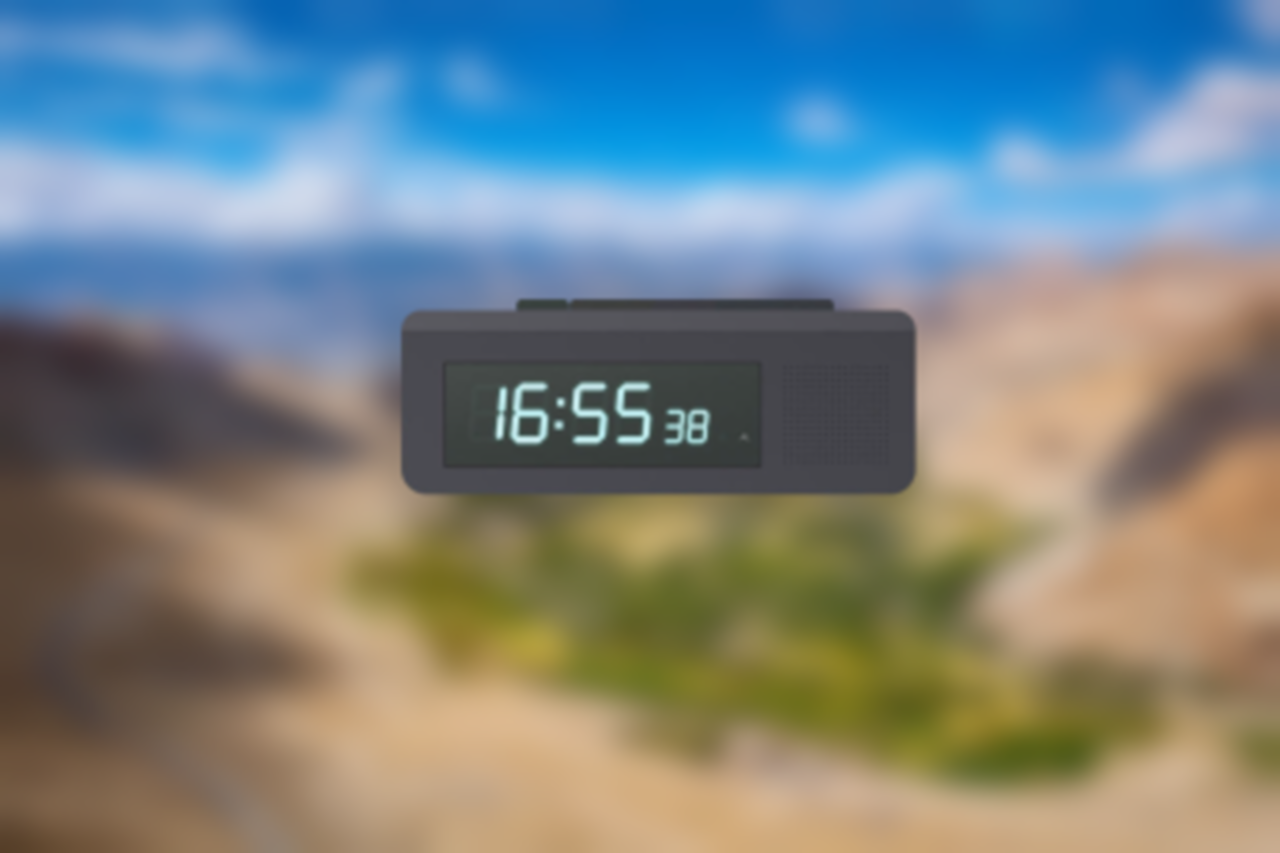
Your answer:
16 h 55 min 38 s
